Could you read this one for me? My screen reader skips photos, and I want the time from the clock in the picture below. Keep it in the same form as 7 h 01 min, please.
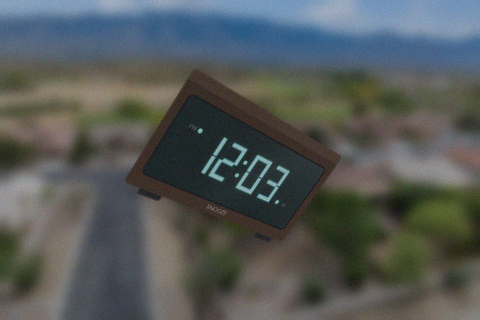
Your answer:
12 h 03 min
